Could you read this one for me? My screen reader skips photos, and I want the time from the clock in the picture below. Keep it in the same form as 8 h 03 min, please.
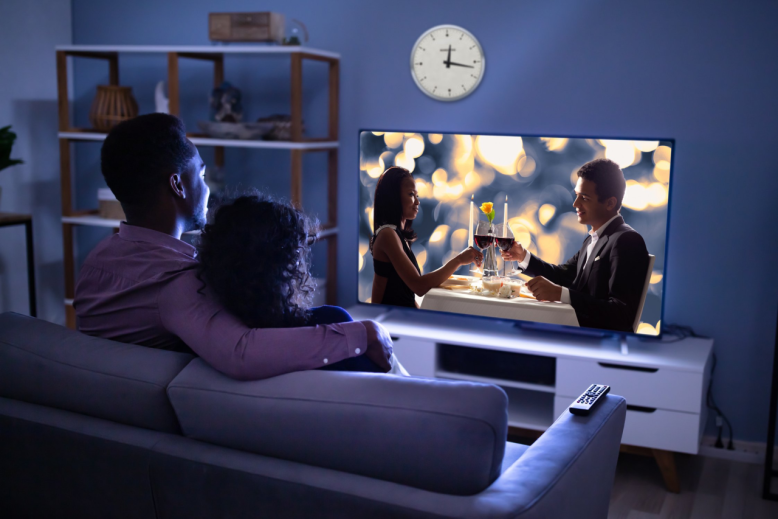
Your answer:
12 h 17 min
